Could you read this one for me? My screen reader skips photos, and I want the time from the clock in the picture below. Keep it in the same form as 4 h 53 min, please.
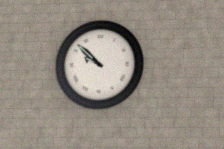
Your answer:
9 h 52 min
